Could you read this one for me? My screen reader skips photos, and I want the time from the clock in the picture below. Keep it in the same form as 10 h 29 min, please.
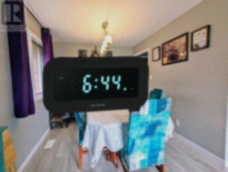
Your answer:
6 h 44 min
